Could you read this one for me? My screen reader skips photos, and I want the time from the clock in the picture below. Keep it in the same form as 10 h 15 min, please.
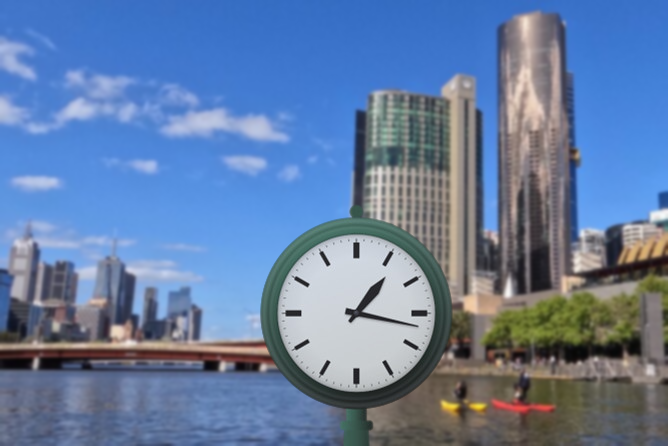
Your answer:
1 h 17 min
